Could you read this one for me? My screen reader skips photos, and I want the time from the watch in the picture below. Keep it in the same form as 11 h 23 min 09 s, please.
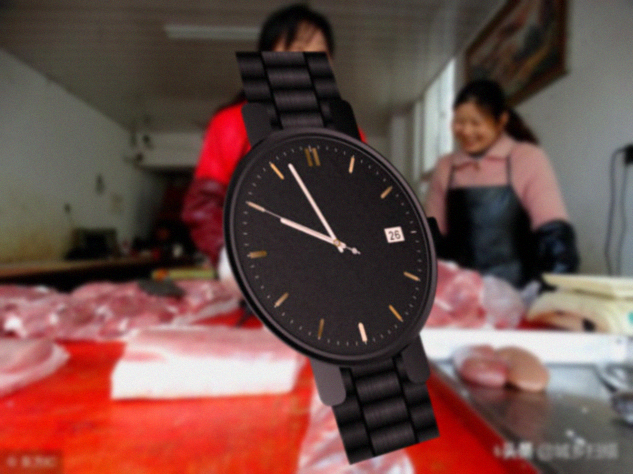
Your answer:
9 h 56 min 50 s
